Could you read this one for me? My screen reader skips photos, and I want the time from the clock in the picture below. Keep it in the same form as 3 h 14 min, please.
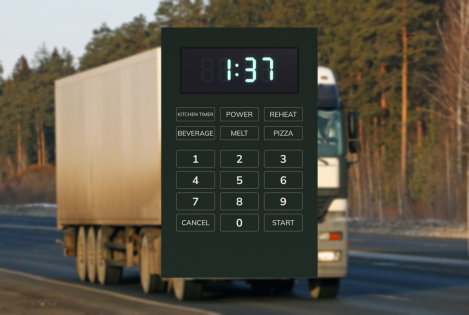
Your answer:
1 h 37 min
